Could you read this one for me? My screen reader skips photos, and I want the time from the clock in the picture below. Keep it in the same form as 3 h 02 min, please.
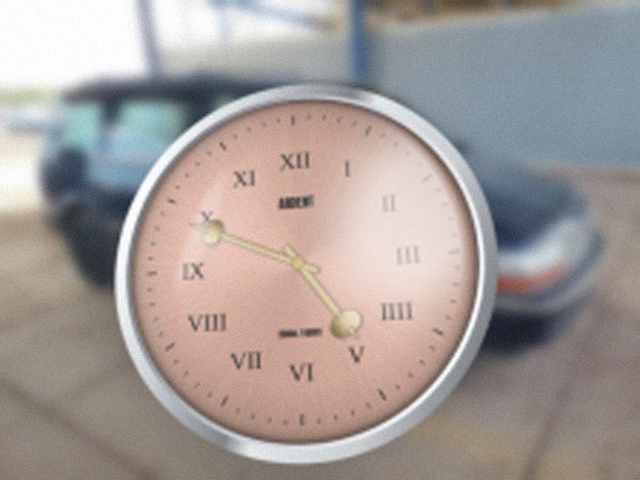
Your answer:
4 h 49 min
